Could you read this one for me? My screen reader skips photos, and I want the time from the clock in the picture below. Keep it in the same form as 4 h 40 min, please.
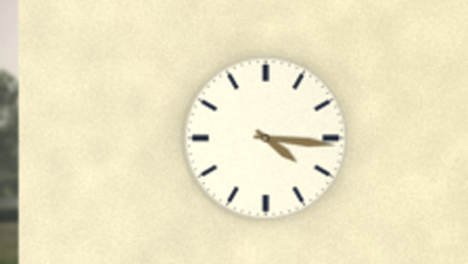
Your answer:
4 h 16 min
